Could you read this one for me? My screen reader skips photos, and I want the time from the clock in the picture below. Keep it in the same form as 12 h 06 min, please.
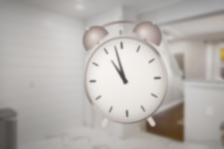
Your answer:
10 h 58 min
